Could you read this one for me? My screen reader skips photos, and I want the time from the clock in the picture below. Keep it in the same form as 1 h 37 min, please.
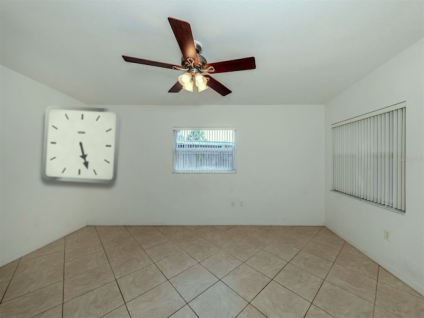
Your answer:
5 h 27 min
